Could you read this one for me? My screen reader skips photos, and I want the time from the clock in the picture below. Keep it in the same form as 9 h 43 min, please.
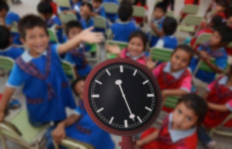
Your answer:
11 h 27 min
